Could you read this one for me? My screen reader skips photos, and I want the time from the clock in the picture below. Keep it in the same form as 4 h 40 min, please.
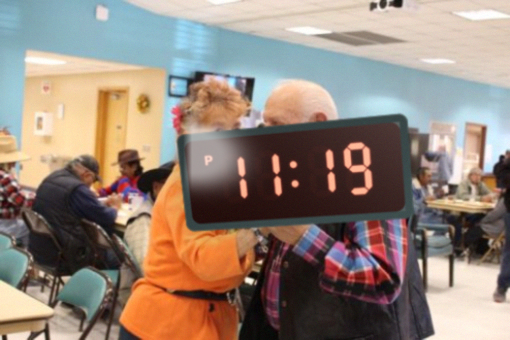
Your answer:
11 h 19 min
